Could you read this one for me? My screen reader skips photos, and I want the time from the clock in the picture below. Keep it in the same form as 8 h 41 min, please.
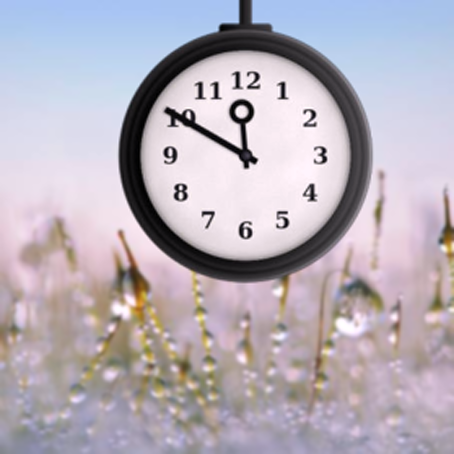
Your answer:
11 h 50 min
